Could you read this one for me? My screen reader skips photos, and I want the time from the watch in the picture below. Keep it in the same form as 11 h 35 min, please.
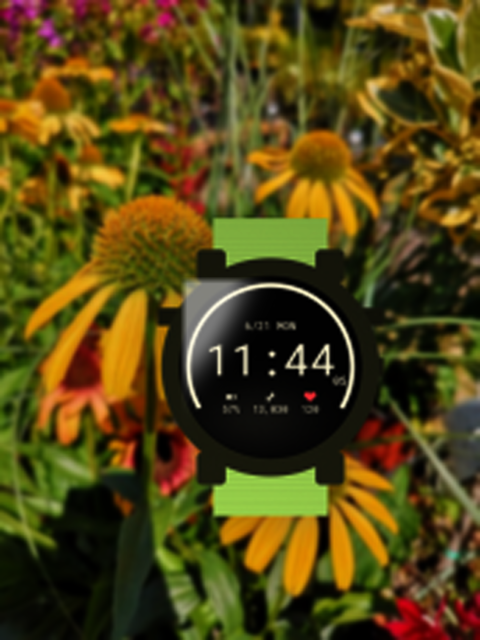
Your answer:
11 h 44 min
